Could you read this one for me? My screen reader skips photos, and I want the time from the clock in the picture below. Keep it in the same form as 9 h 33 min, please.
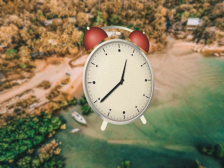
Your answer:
12 h 39 min
